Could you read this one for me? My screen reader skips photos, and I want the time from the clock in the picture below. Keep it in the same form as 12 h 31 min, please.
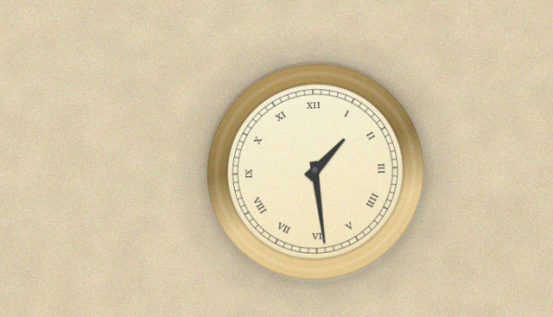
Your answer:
1 h 29 min
